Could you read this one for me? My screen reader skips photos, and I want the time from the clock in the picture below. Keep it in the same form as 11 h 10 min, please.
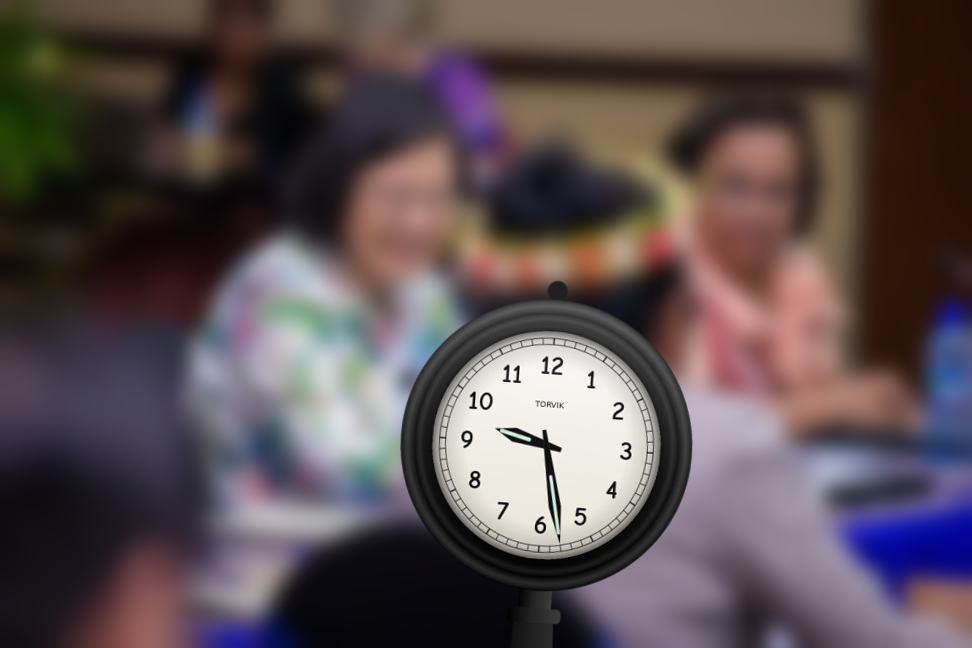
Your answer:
9 h 28 min
